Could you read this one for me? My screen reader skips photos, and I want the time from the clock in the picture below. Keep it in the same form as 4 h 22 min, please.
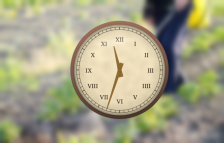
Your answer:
11 h 33 min
